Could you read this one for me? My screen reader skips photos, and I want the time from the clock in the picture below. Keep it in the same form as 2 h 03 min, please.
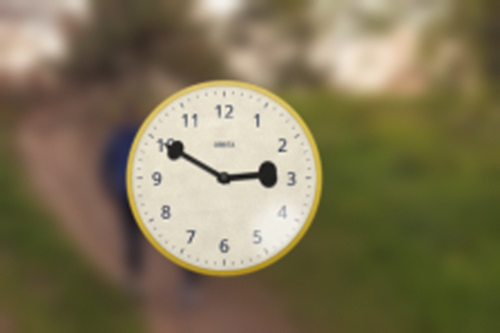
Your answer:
2 h 50 min
